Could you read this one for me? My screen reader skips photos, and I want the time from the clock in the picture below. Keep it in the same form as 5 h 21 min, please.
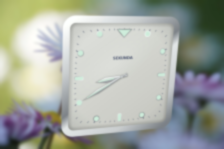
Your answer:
8 h 40 min
